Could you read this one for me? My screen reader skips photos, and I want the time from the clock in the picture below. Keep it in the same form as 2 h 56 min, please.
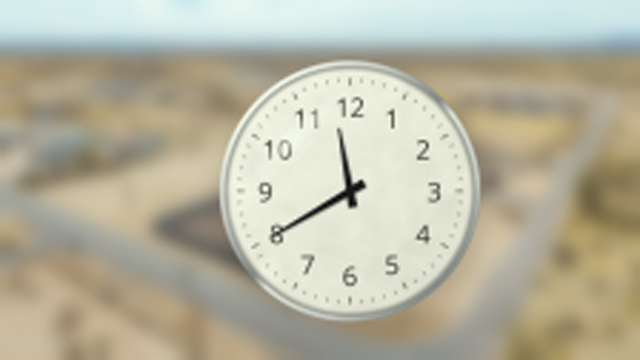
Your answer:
11 h 40 min
